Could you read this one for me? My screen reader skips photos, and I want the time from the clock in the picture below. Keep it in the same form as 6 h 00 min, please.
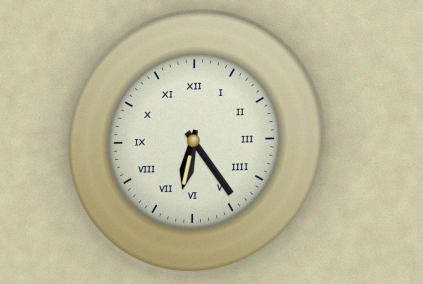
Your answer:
6 h 24 min
